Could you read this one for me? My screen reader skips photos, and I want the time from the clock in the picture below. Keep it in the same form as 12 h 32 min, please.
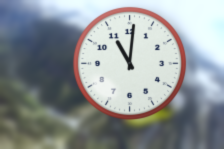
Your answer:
11 h 01 min
